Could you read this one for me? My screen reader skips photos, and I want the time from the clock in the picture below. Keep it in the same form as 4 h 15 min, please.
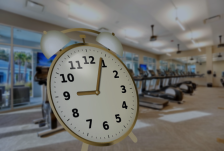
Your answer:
9 h 04 min
